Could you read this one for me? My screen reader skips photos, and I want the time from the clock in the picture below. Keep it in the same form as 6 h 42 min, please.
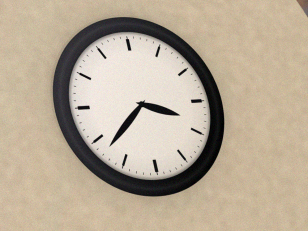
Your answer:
3 h 38 min
